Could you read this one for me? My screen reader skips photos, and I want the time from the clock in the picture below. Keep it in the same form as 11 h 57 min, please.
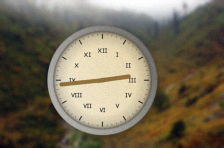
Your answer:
2 h 44 min
